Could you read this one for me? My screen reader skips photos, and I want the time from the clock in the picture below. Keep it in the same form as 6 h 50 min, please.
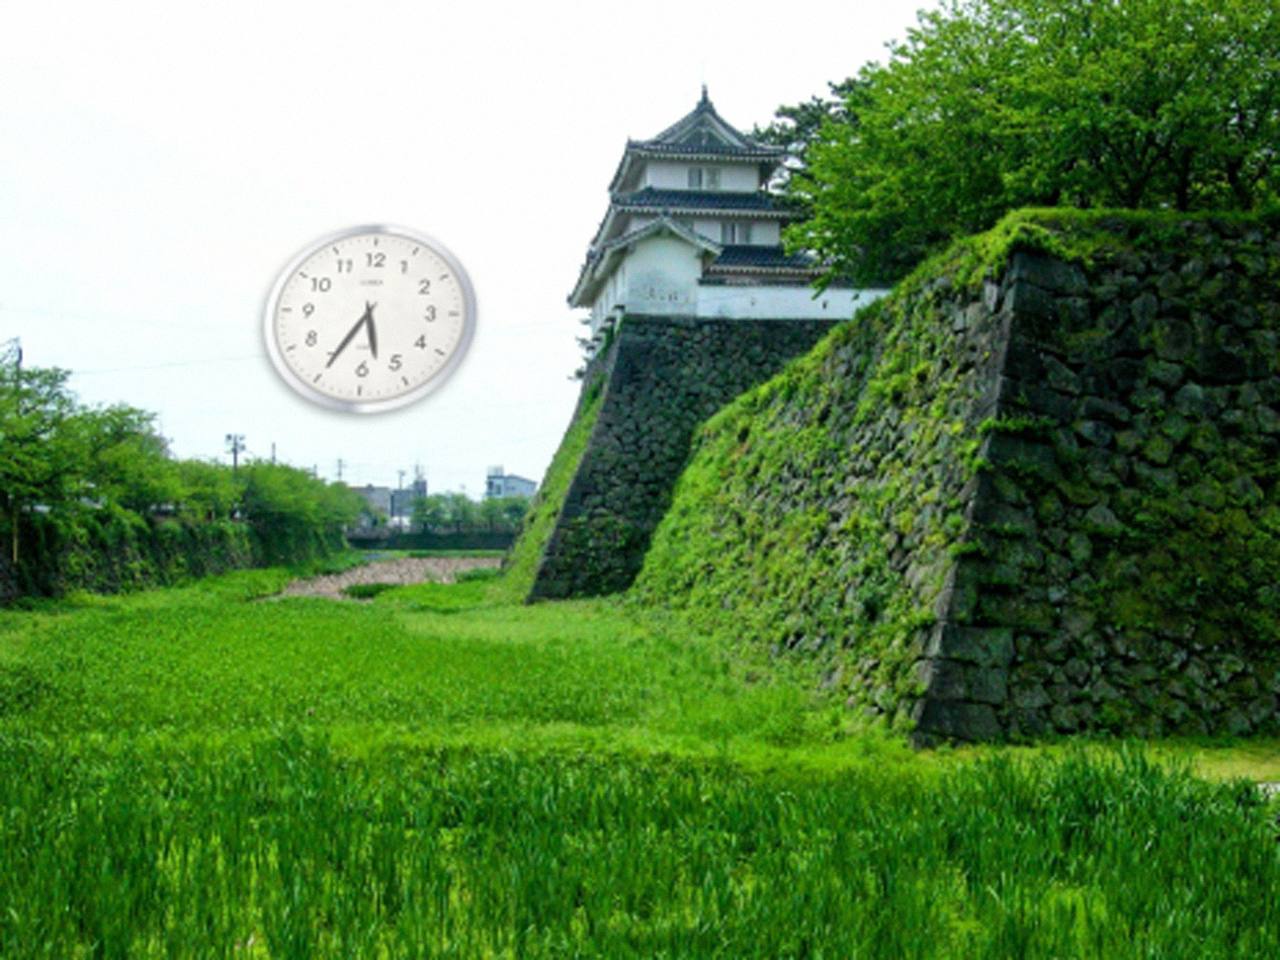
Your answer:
5 h 35 min
